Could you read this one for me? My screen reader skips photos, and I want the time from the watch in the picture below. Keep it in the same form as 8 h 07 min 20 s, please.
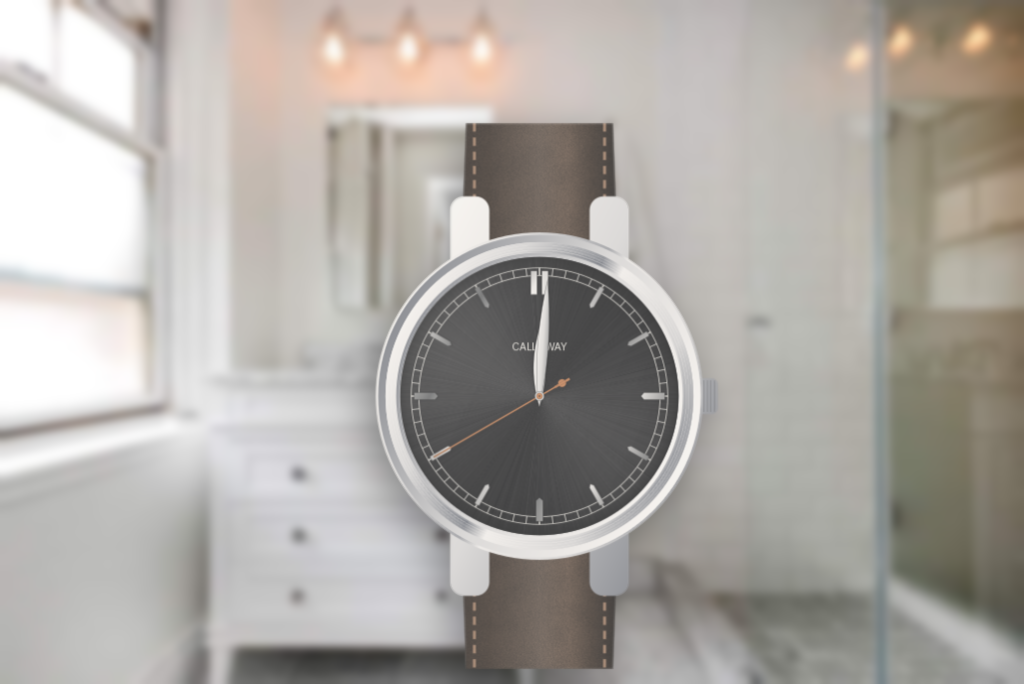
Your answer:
12 h 00 min 40 s
